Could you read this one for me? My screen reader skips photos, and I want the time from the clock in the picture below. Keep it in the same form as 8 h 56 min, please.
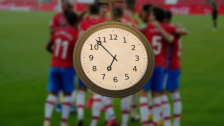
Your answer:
6 h 53 min
